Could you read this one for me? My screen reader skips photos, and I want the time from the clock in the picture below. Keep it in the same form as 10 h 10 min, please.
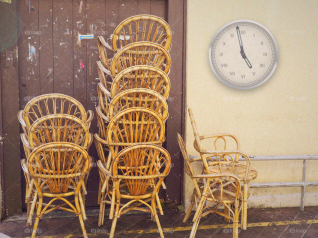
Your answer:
4 h 58 min
